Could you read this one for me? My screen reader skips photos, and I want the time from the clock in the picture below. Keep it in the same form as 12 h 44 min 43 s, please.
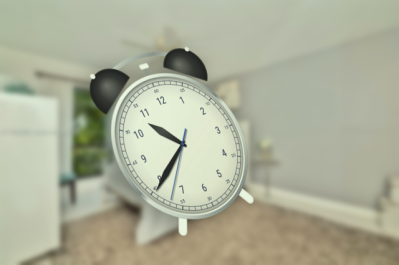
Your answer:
10 h 39 min 37 s
